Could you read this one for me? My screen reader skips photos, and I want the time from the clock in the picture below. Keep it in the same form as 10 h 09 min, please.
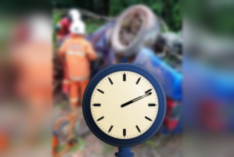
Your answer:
2 h 11 min
